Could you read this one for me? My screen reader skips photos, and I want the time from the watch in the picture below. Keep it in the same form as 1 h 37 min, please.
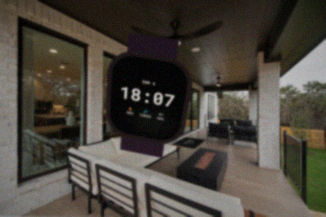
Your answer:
18 h 07 min
